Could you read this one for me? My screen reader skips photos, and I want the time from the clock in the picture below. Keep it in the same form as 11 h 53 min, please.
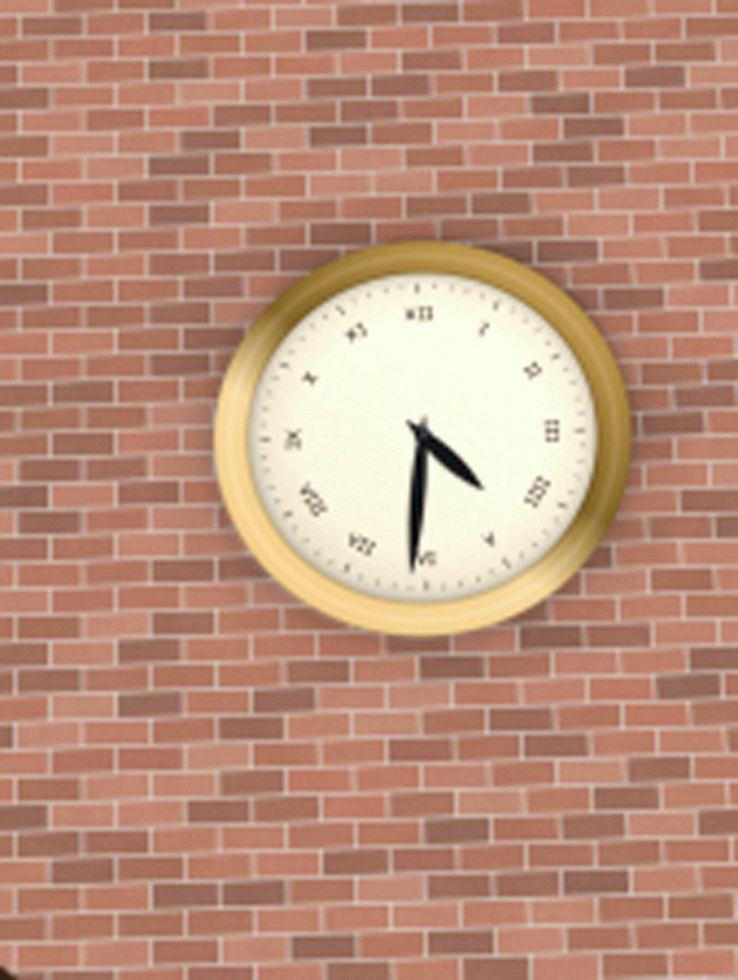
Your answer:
4 h 31 min
